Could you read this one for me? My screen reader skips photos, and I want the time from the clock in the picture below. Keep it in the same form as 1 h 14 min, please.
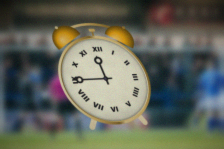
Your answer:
11 h 45 min
